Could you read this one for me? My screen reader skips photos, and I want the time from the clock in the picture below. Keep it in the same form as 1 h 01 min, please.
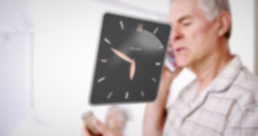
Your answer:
5 h 49 min
